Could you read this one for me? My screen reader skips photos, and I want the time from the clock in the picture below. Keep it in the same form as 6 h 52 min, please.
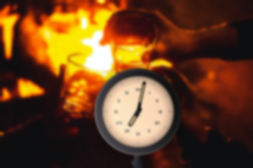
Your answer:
7 h 02 min
